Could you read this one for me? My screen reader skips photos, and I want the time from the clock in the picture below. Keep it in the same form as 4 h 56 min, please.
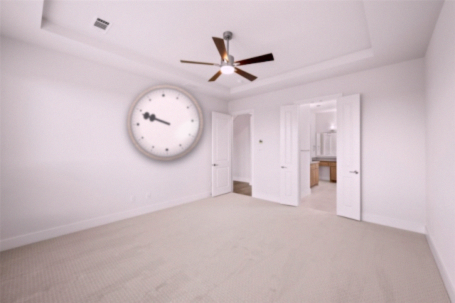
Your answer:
9 h 49 min
